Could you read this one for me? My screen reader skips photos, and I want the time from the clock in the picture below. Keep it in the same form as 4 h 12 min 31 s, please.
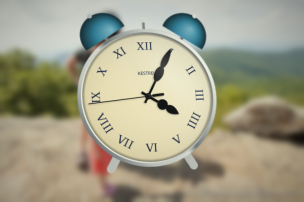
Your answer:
4 h 04 min 44 s
